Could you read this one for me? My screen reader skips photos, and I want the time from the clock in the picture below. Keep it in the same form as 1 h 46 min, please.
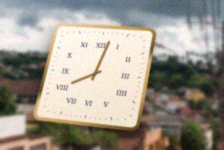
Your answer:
8 h 02 min
